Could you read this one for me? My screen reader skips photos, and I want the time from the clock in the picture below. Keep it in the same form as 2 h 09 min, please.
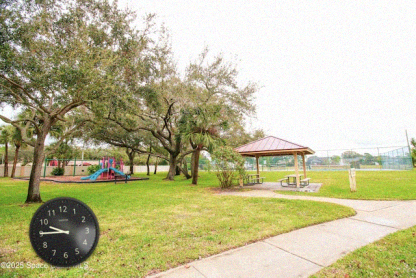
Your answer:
9 h 45 min
